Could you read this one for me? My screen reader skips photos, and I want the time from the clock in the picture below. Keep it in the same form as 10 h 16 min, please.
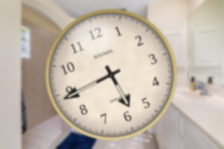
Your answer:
5 h 44 min
